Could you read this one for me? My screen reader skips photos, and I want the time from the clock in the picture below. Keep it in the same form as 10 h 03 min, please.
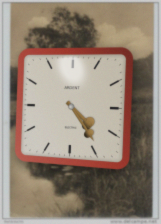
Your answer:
4 h 24 min
